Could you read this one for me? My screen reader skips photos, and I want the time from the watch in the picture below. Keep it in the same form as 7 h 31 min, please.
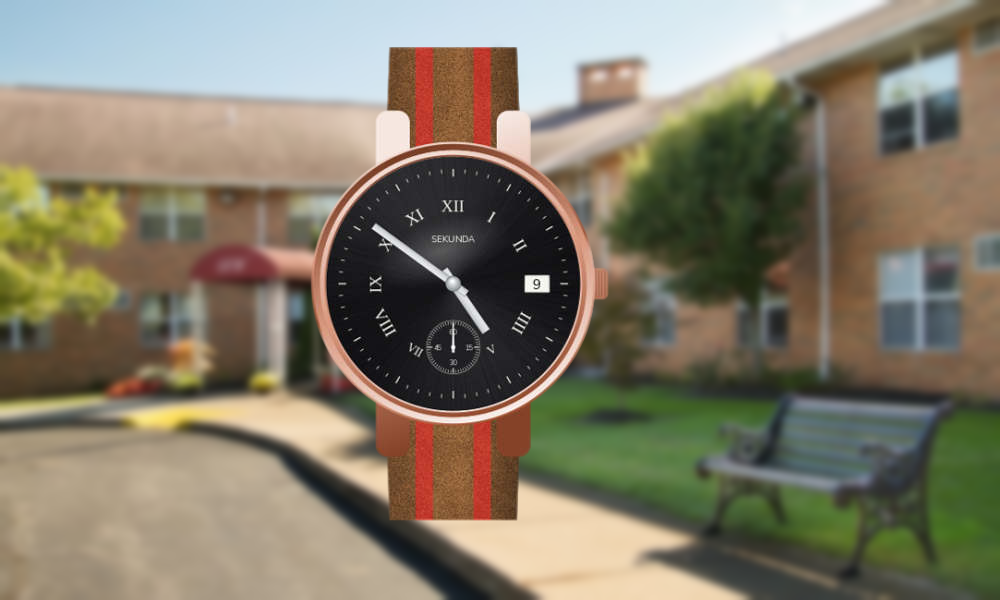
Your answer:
4 h 51 min
